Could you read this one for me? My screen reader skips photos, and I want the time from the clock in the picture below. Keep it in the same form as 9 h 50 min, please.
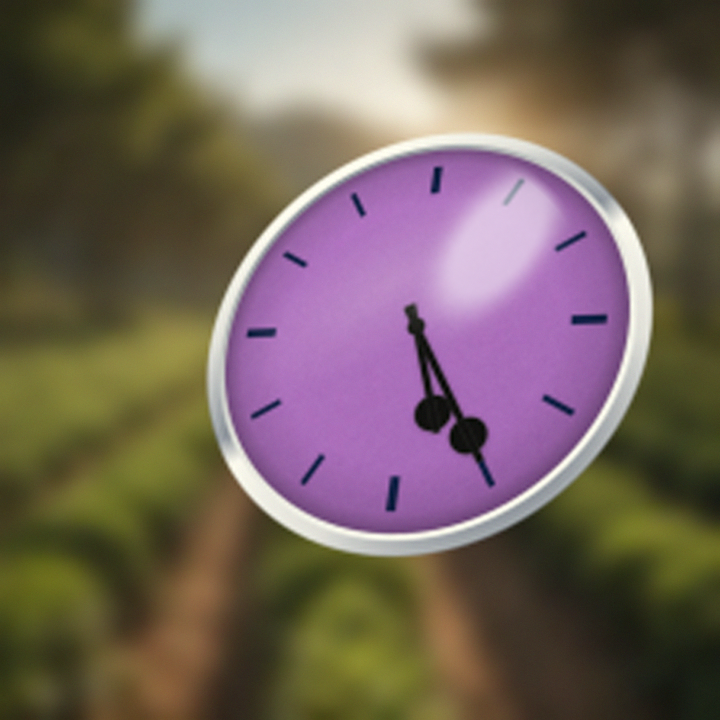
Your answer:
5 h 25 min
